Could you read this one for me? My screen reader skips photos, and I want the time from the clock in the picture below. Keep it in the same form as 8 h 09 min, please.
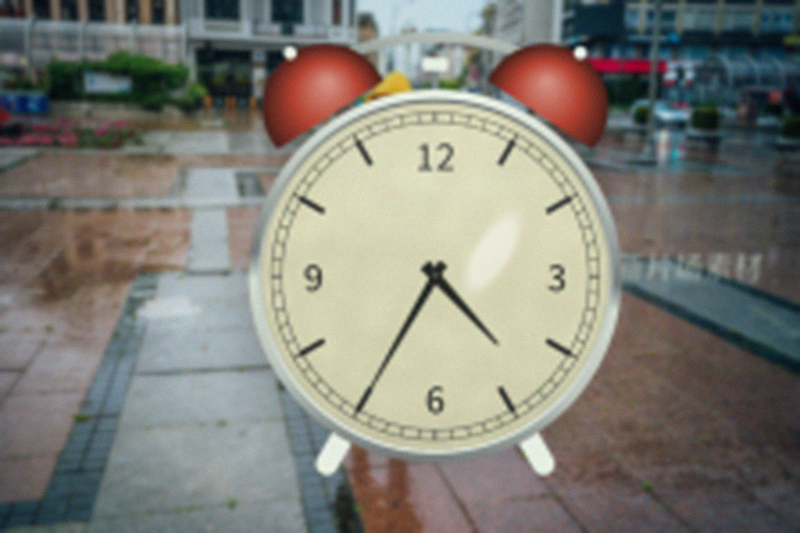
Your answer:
4 h 35 min
